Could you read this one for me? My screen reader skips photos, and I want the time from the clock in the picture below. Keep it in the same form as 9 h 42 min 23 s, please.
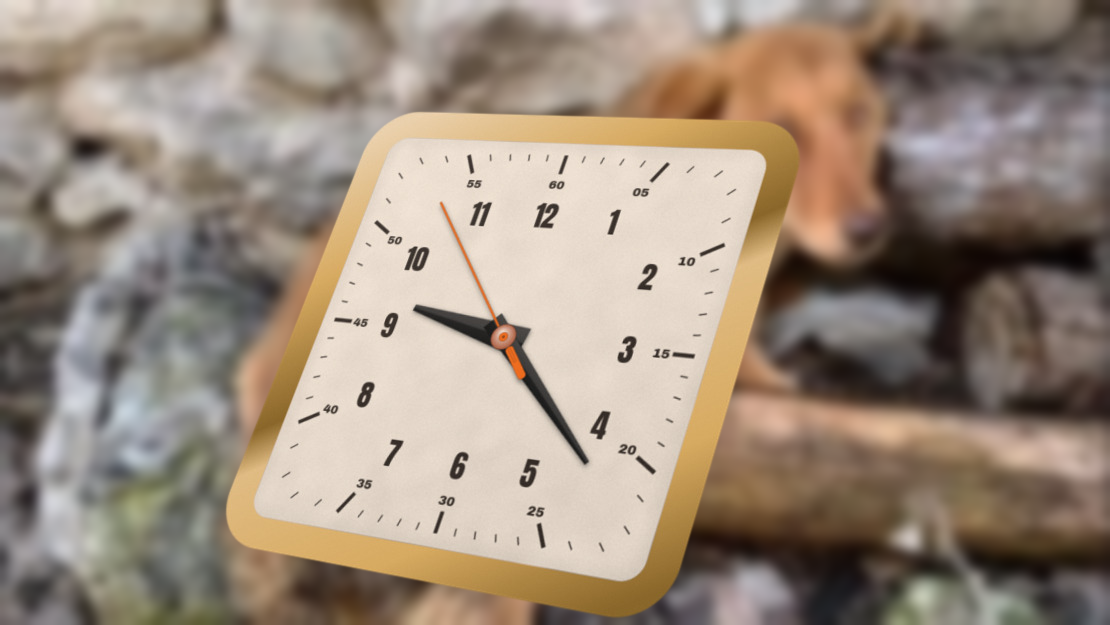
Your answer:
9 h 21 min 53 s
